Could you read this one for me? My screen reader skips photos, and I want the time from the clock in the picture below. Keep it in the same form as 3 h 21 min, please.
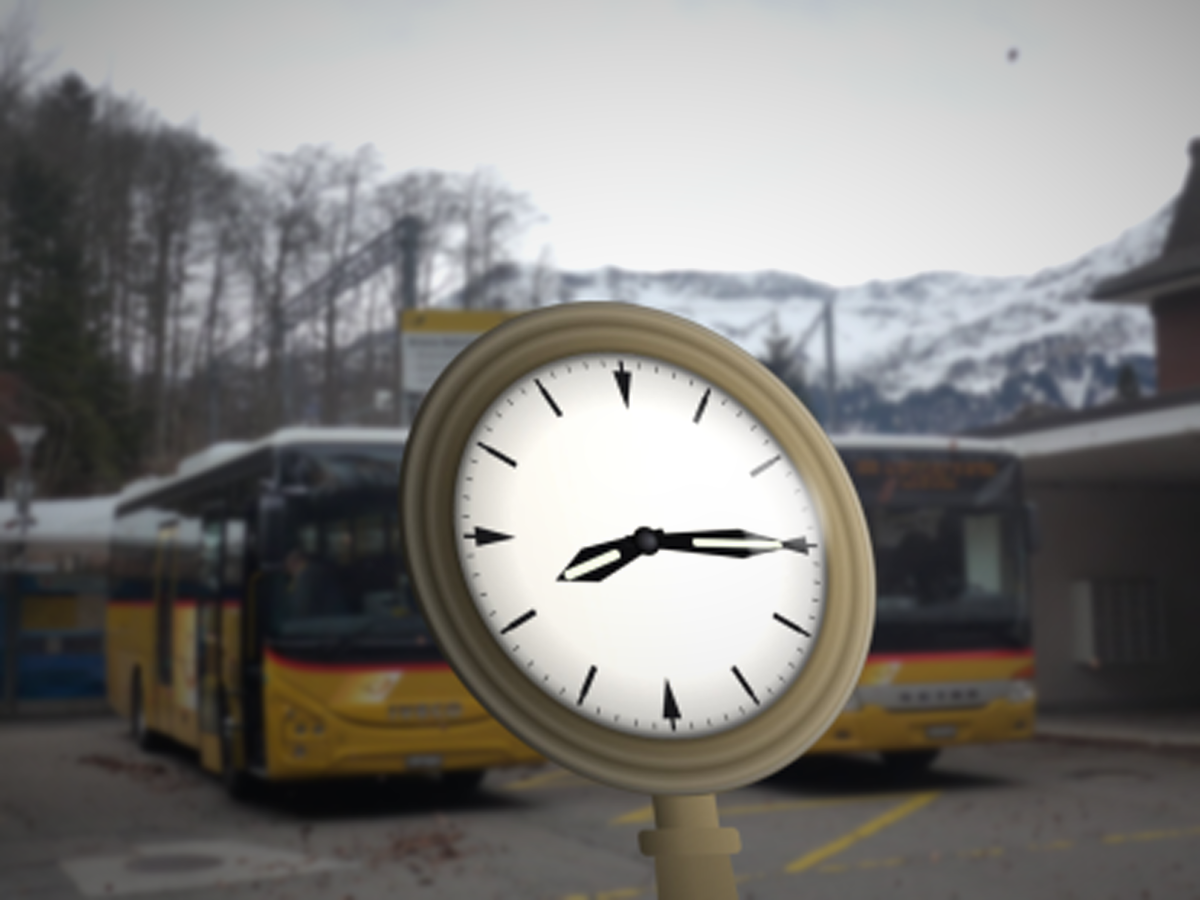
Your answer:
8 h 15 min
